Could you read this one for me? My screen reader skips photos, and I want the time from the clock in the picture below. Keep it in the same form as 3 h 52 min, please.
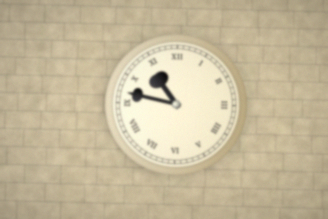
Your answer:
10 h 47 min
